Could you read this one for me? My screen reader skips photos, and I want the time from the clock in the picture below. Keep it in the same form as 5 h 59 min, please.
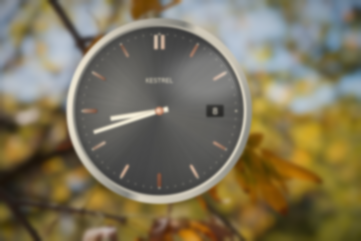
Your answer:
8 h 42 min
